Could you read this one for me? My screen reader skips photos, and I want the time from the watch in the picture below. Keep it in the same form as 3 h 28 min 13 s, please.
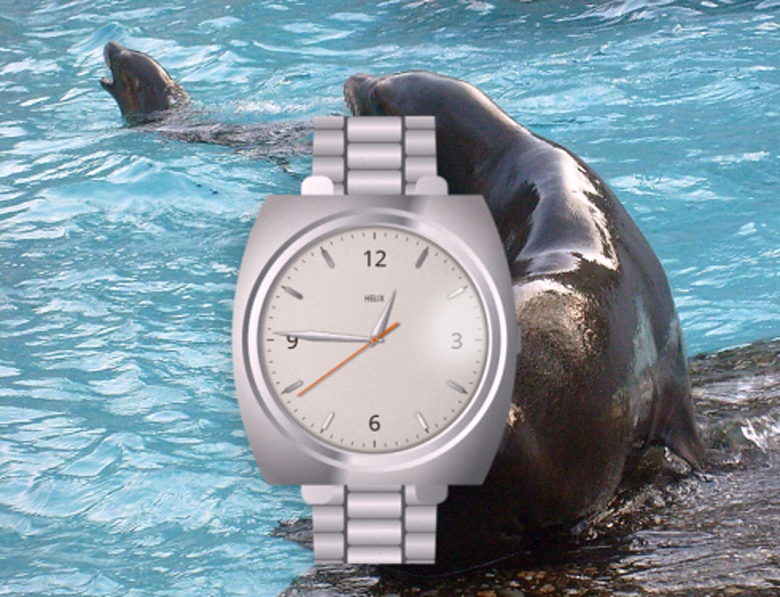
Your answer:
12 h 45 min 39 s
